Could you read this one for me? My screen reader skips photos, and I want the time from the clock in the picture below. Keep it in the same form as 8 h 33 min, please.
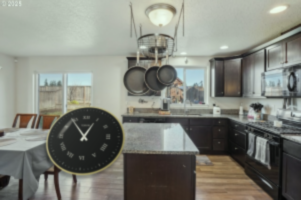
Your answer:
12 h 54 min
